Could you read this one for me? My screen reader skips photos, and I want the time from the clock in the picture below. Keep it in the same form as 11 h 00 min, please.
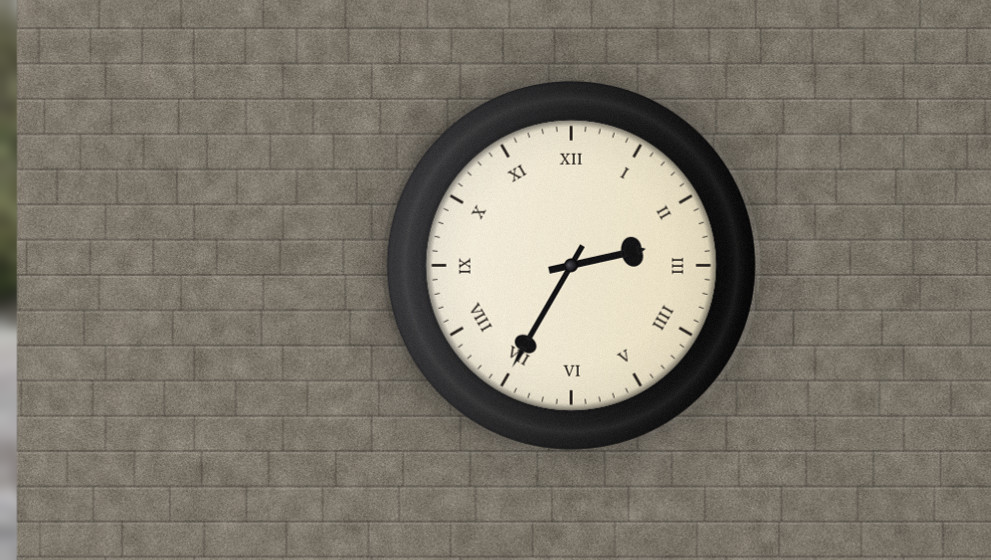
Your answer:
2 h 35 min
